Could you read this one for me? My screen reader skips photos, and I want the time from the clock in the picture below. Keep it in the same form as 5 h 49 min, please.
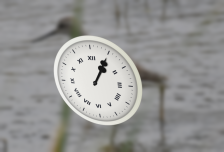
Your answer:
1 h 05 min
